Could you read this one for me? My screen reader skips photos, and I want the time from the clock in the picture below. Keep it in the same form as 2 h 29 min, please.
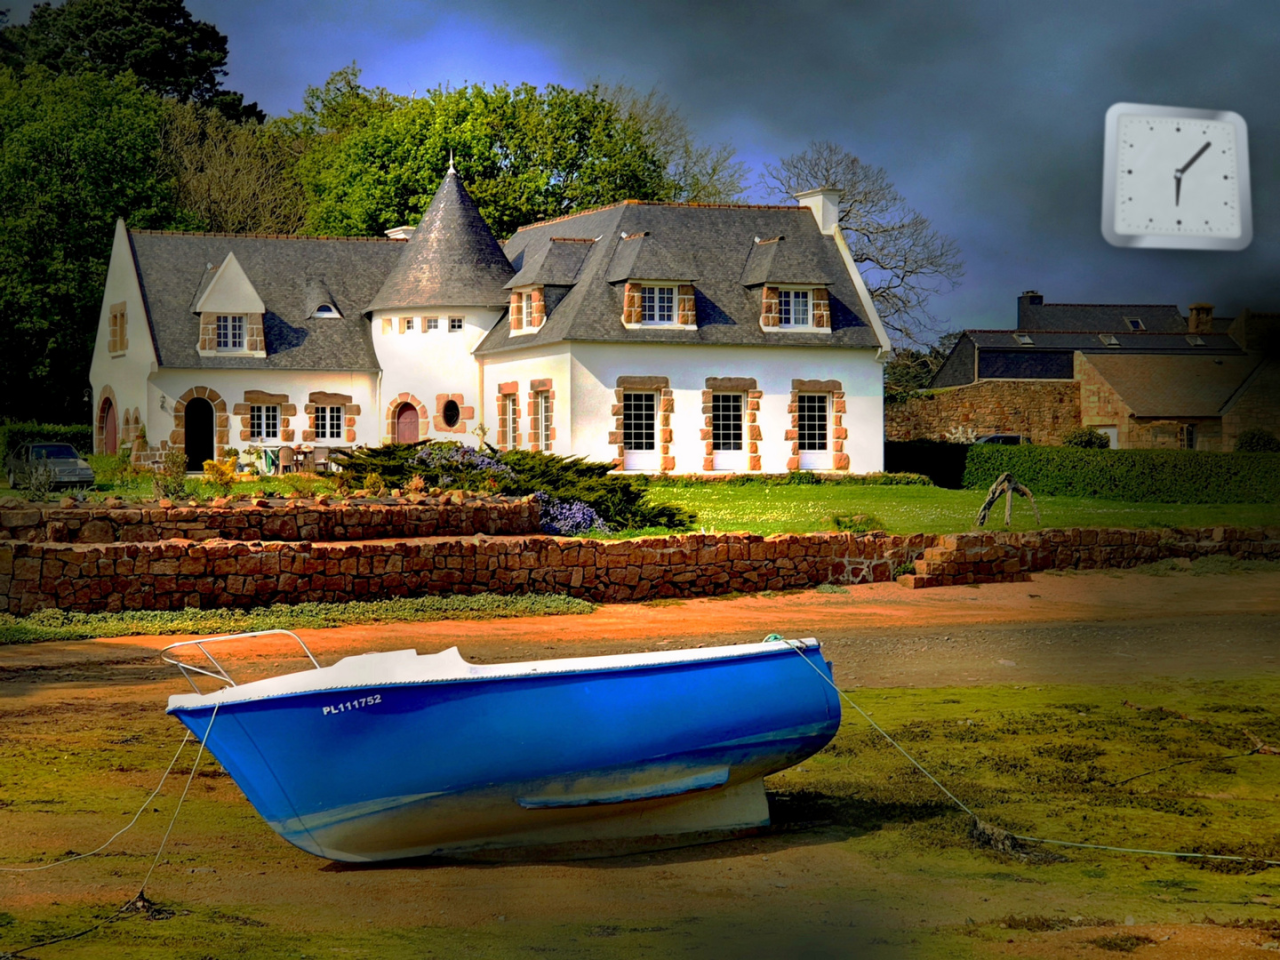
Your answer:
6 h 07 min
